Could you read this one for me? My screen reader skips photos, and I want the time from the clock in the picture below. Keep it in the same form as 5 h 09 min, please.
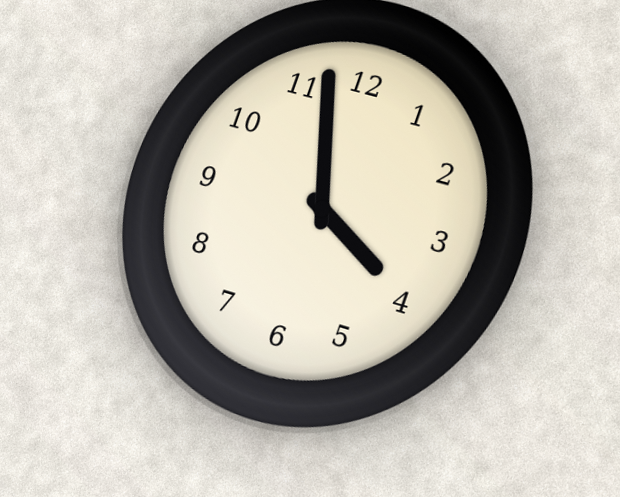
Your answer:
3 h 57 min
